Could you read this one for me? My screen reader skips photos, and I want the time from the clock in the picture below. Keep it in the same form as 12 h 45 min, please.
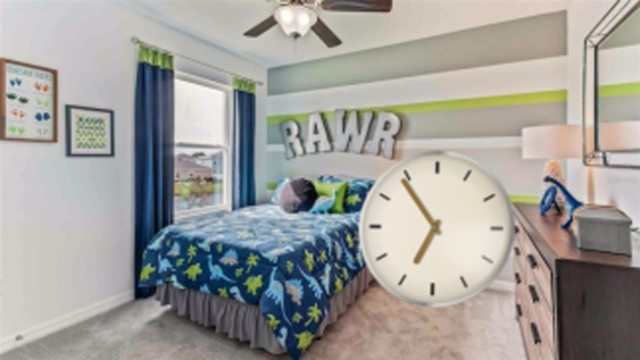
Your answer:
6 h 54 min
